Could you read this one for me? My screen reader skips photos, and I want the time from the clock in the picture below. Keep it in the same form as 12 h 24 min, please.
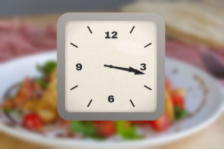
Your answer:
3 h 17 min
